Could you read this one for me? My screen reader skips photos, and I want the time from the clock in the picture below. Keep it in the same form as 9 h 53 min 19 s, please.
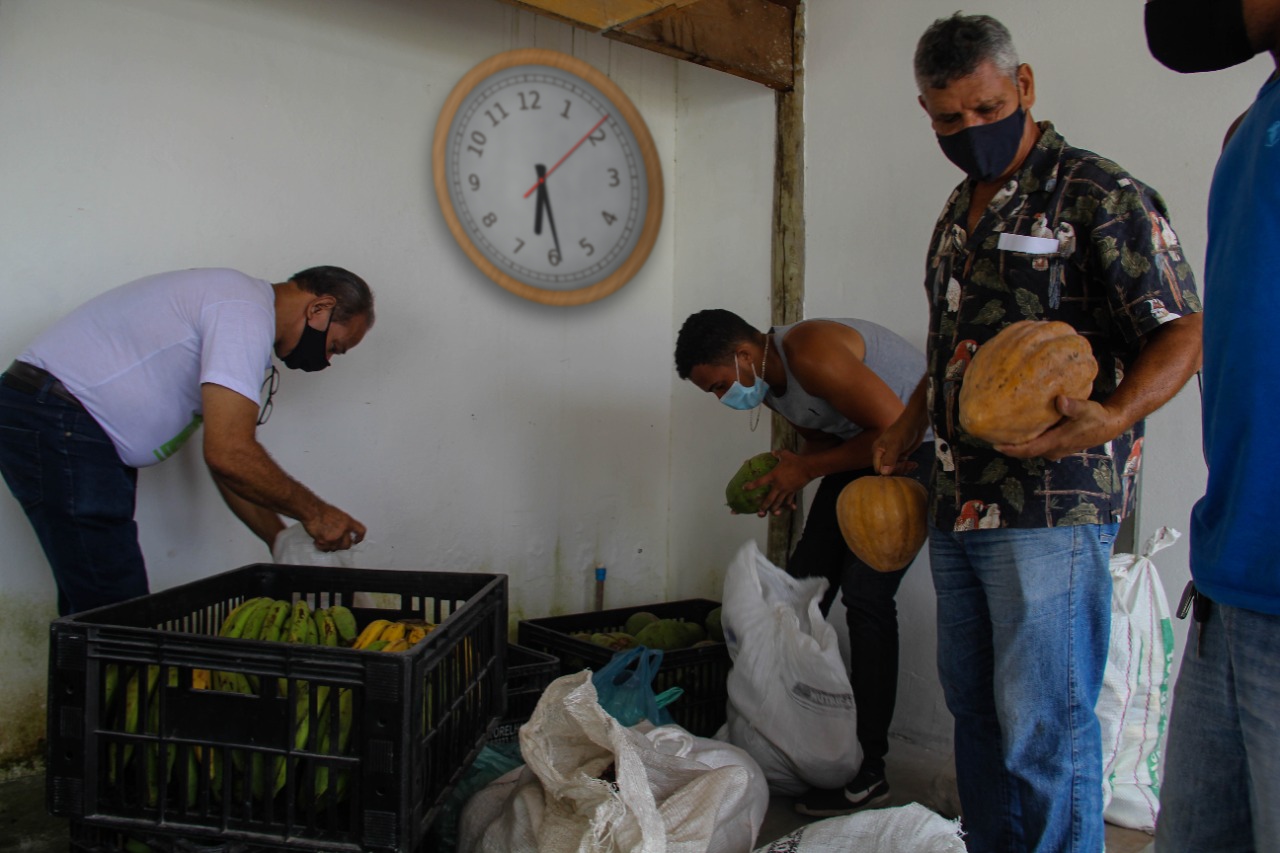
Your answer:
6 h 29 min 09 s
